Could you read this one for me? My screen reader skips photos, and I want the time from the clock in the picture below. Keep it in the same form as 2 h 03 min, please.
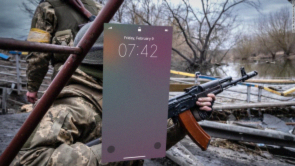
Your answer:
7 h 42 min
